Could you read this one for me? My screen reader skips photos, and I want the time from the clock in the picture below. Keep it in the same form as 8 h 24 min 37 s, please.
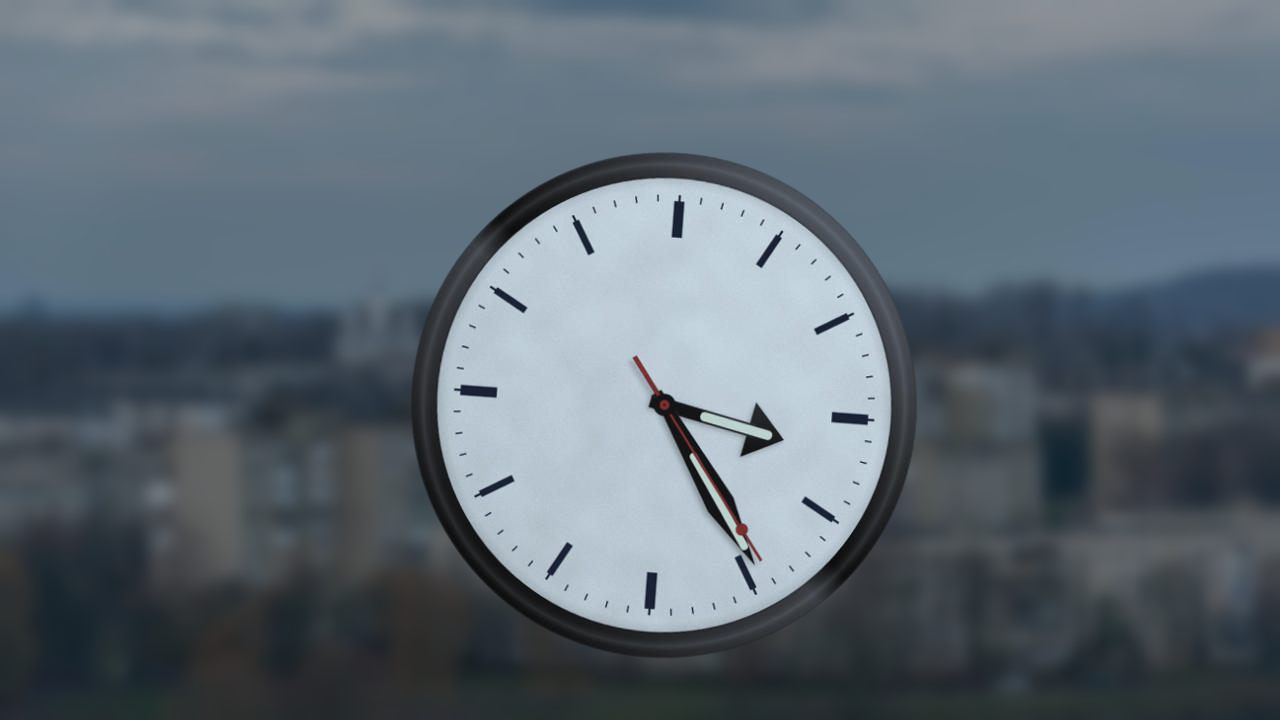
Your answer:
3 h 24 min 24 s
